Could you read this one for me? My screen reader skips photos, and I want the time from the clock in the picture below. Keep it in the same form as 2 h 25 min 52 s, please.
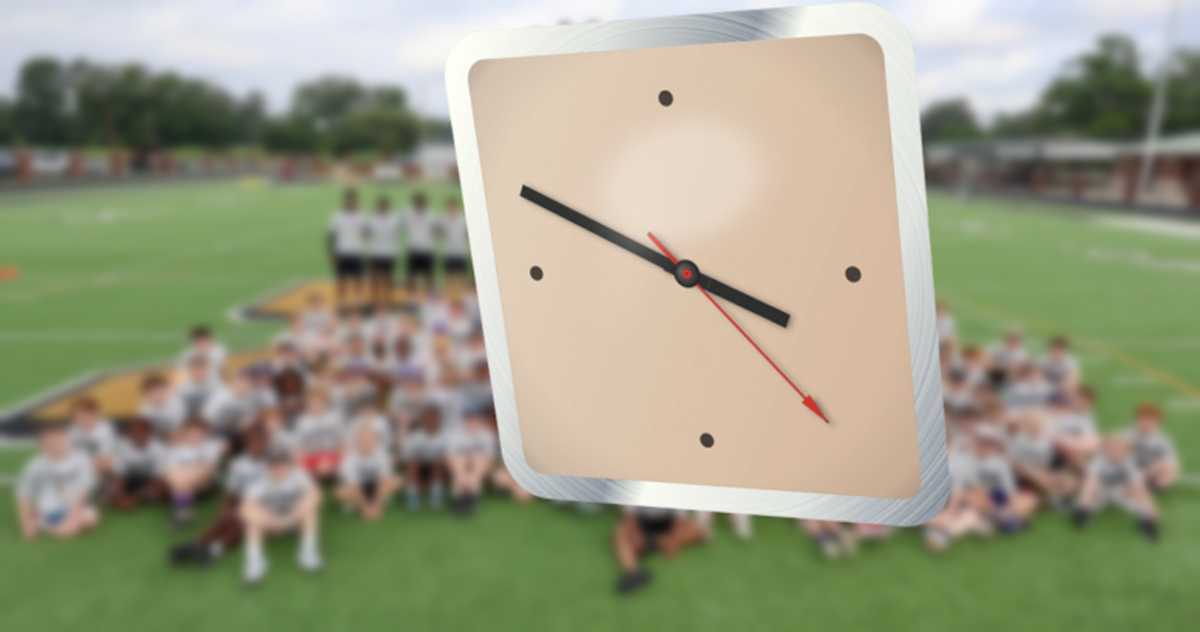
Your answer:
3 h 49 min 23 s
